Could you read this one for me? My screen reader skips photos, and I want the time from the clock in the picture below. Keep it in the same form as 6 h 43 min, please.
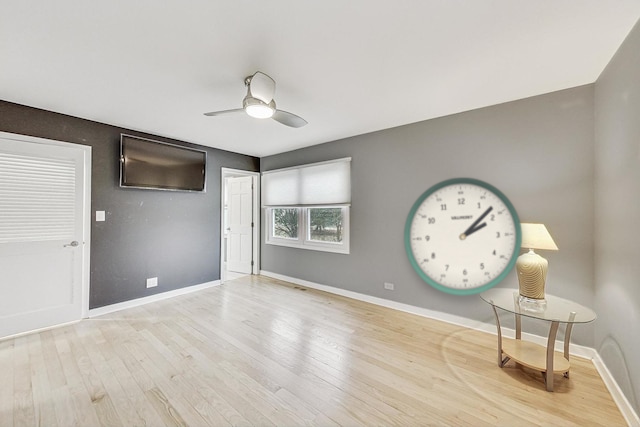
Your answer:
2 h 08 min
